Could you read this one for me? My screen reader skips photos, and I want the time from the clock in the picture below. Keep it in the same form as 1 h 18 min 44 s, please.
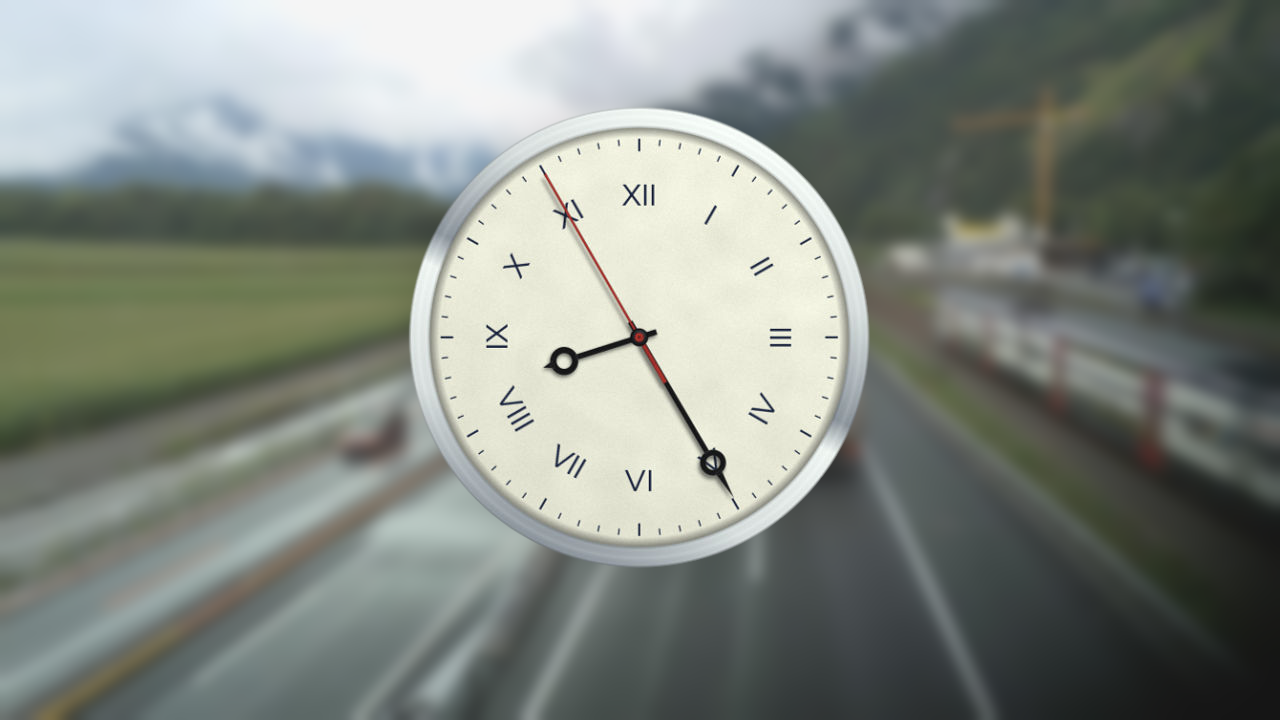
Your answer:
8 h 24 min 55 s
